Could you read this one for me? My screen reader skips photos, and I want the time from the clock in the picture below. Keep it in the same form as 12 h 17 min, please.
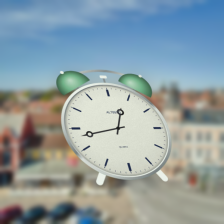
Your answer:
12 h 43 min
